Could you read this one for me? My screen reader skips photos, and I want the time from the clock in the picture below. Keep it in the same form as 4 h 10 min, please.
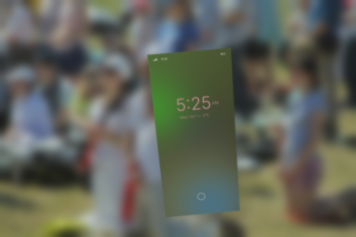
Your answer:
5 h 25 min
